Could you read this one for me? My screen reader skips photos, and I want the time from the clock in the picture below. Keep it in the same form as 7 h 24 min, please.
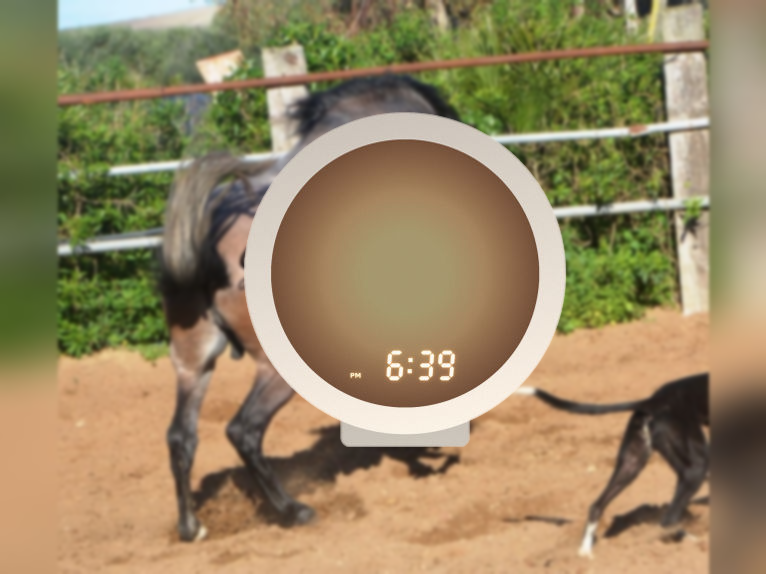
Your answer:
6 h 39 min
